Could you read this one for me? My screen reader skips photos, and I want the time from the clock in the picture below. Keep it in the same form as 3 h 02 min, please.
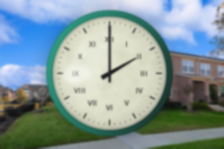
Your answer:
2 h 00 min
